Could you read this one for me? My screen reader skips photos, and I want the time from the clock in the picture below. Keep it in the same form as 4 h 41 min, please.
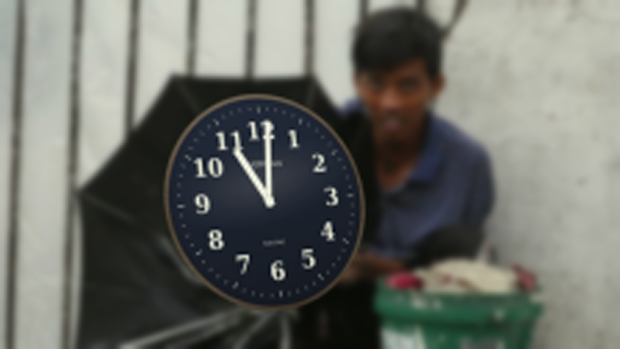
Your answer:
11 h 01 min
